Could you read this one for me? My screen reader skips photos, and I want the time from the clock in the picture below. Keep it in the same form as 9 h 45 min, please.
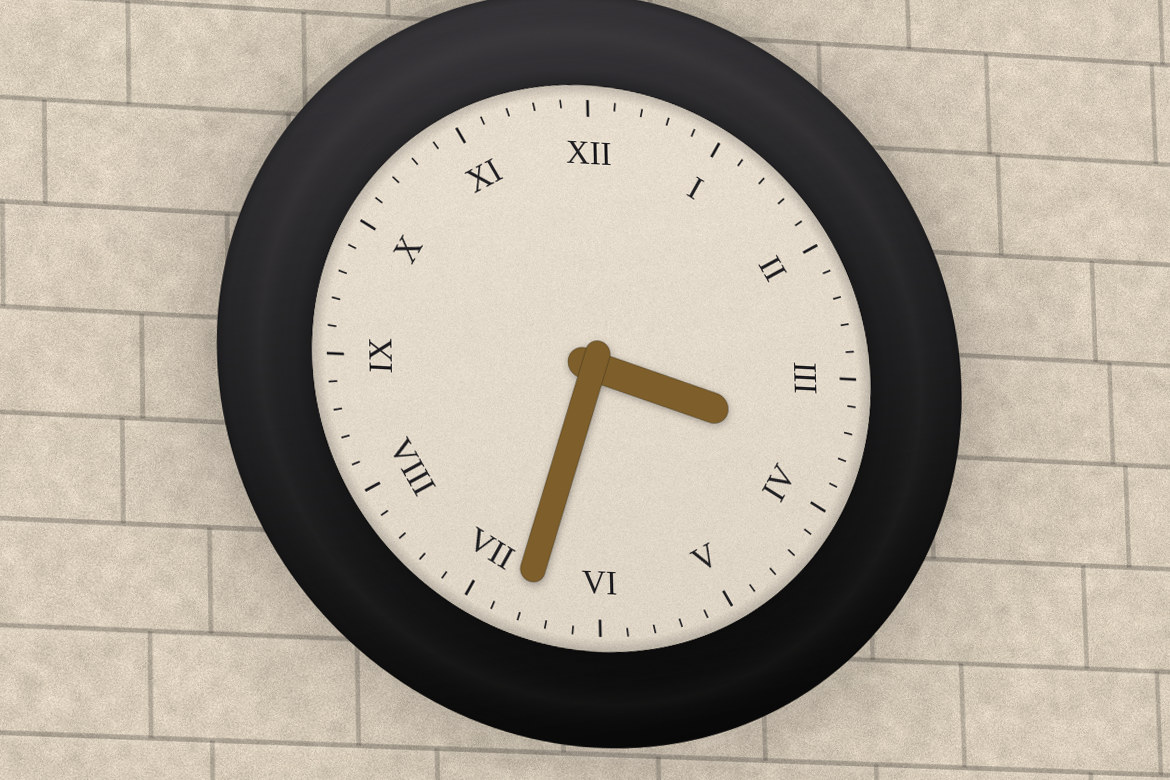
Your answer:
3 h 33 min
